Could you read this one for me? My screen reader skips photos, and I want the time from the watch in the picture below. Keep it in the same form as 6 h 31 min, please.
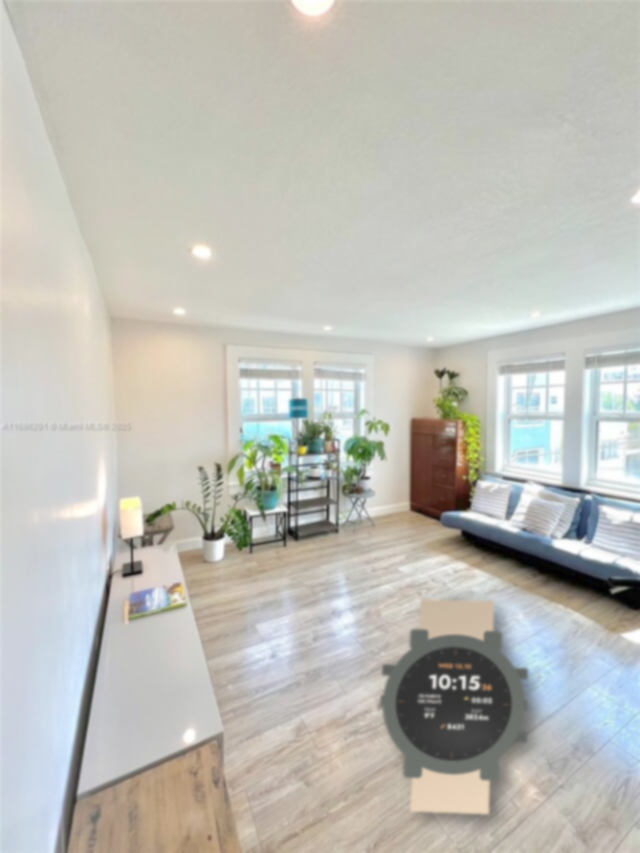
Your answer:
10 h 15 min
